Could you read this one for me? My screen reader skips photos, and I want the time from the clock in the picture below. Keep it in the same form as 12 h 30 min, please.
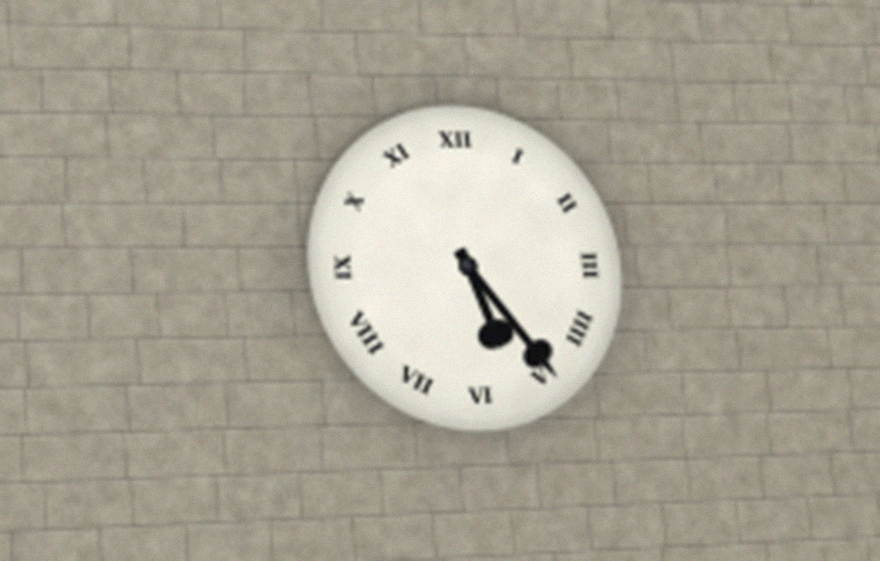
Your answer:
5 h 24 min
